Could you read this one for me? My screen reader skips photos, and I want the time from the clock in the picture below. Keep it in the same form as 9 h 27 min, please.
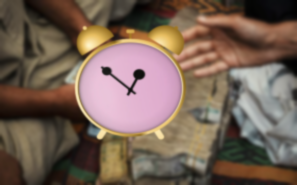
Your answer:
12 h 52 min
